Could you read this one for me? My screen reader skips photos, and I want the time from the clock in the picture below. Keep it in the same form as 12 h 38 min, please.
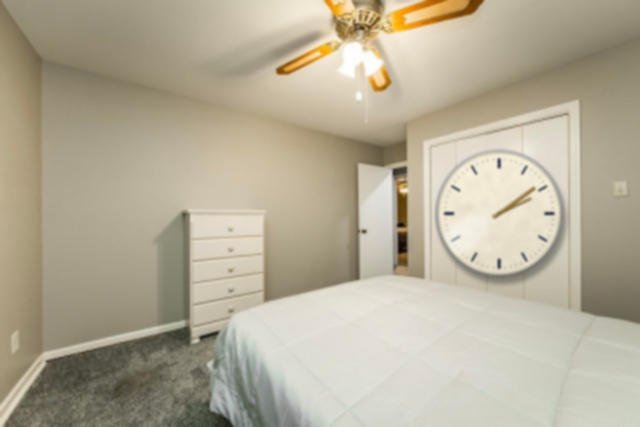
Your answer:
2 h 09 min
